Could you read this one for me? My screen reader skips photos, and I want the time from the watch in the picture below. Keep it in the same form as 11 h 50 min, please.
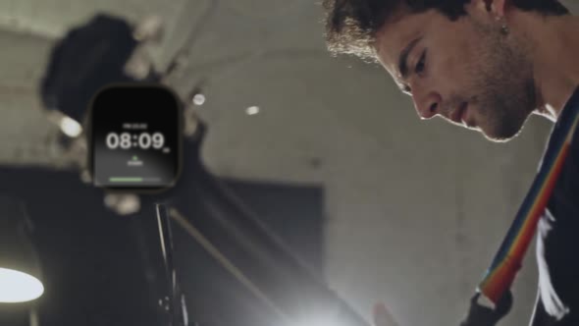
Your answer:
8 h 09 min
